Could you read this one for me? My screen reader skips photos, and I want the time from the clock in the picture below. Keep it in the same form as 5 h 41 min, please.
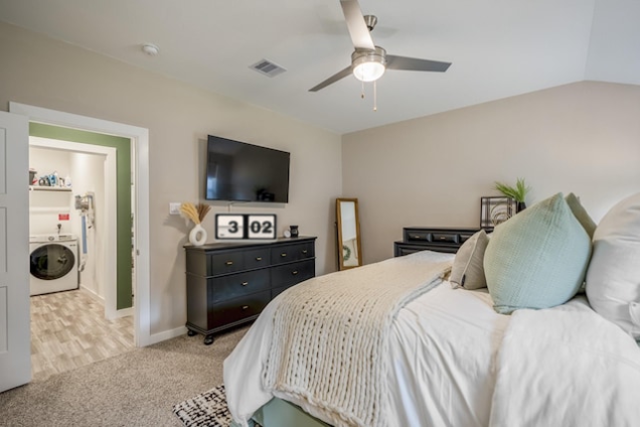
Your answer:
3 h 02 min
